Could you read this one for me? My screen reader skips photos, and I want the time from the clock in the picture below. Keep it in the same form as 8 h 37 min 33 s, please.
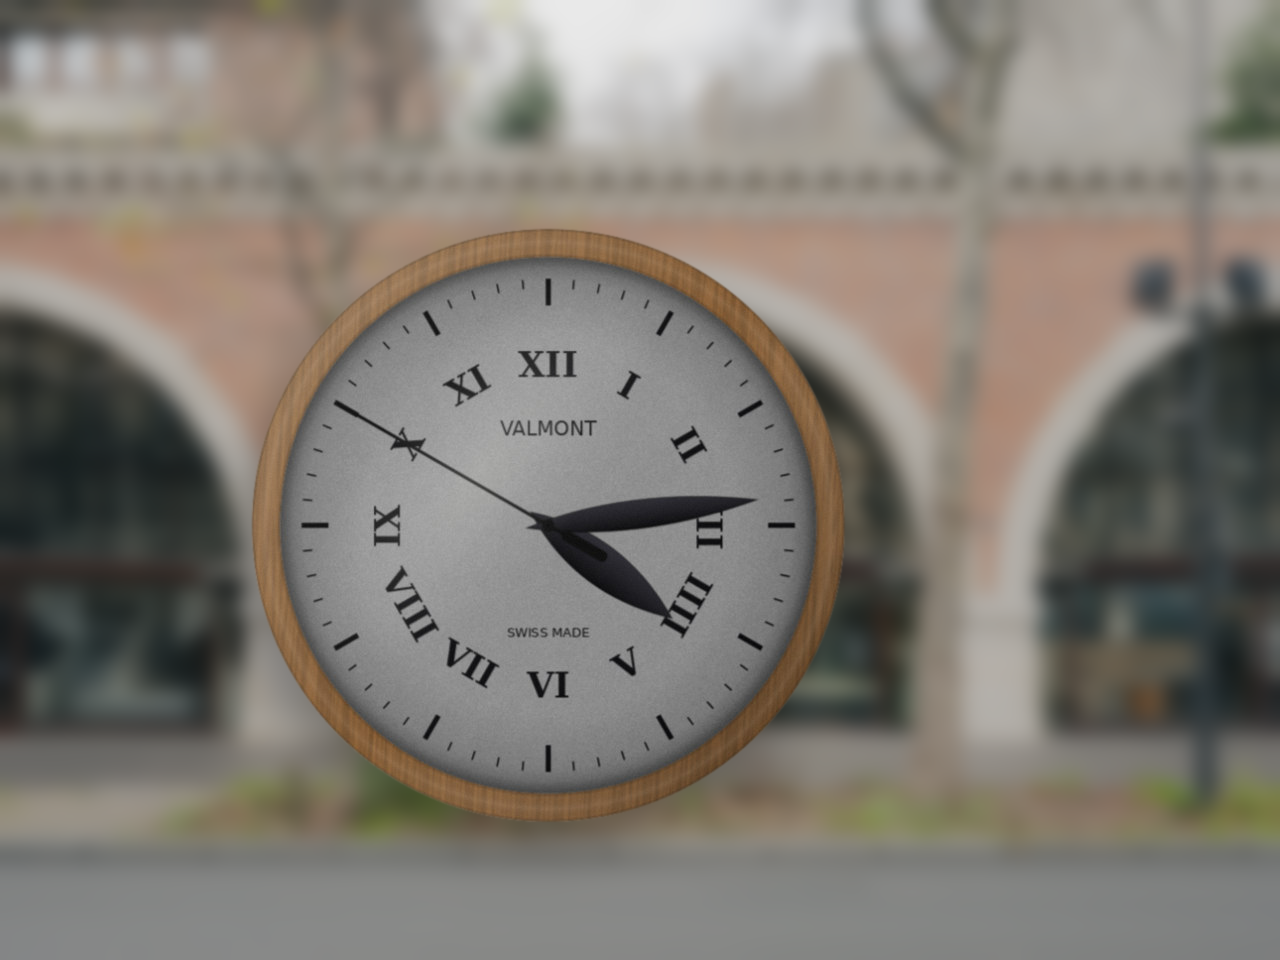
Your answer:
4 h 13 min 50 s
